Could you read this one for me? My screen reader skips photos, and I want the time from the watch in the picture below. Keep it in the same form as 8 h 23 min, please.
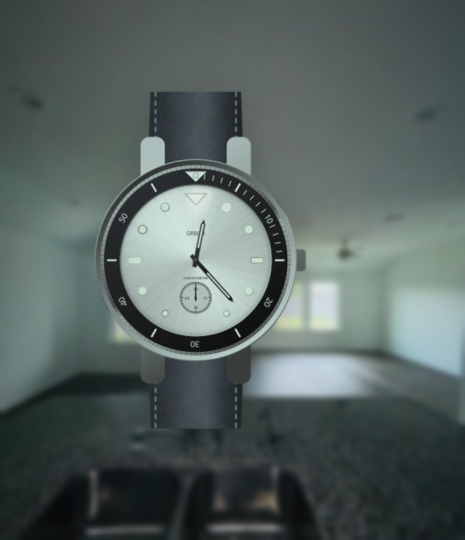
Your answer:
12 h 23 min
